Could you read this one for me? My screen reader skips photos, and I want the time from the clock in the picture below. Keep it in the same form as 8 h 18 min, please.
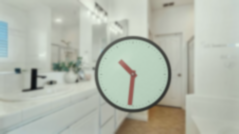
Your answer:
10 h 31 min
